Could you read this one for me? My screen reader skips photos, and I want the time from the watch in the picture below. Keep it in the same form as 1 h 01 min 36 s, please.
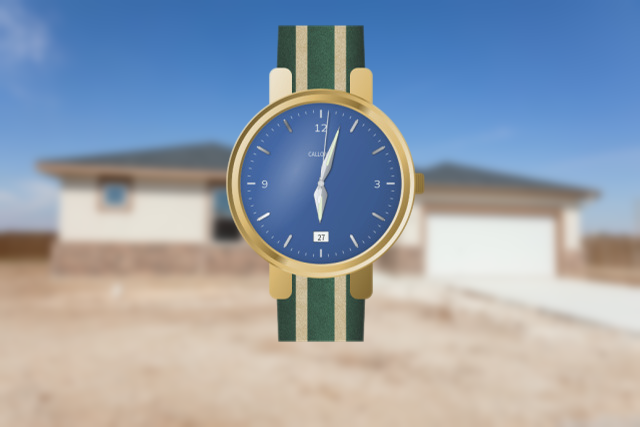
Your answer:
6 h 03 min 01 s
